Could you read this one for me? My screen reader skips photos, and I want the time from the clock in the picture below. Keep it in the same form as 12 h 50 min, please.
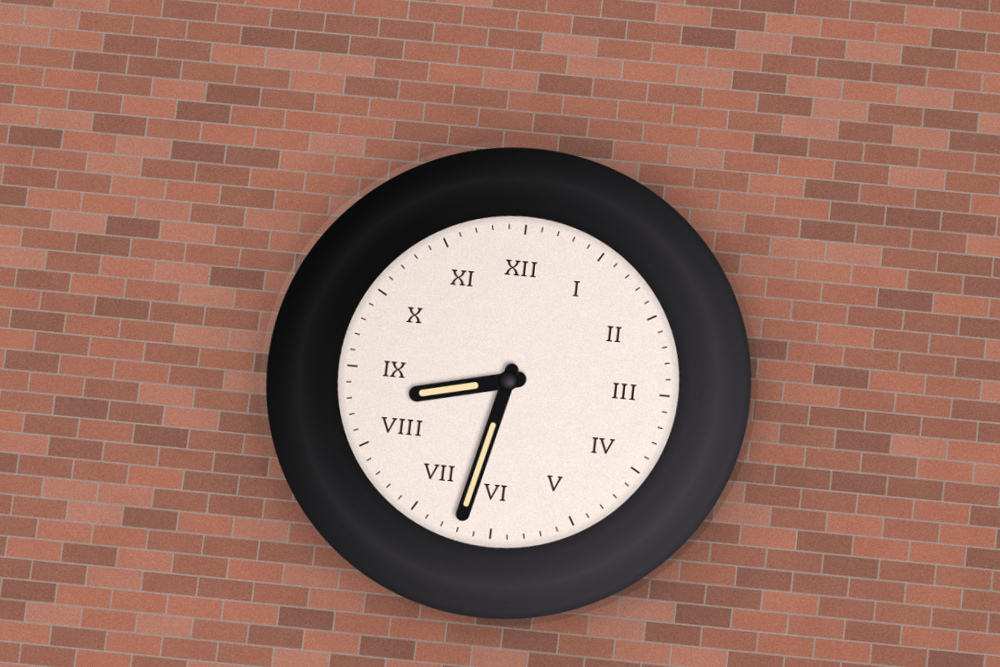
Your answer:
8 h 32 min
